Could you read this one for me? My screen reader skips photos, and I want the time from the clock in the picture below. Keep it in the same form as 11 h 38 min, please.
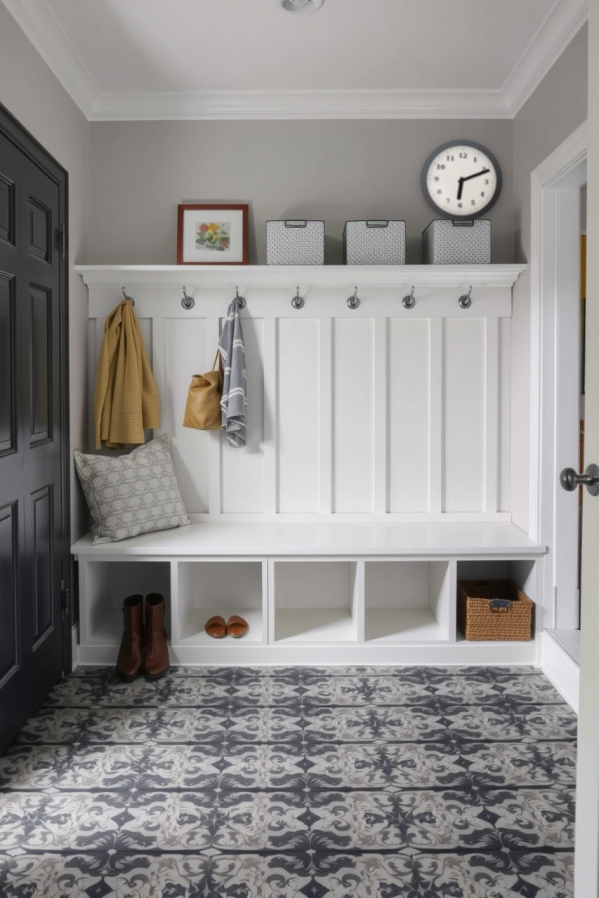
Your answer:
6 h 11 min
